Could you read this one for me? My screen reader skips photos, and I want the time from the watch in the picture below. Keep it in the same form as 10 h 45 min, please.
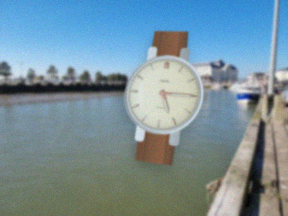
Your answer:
5 h 15 min
